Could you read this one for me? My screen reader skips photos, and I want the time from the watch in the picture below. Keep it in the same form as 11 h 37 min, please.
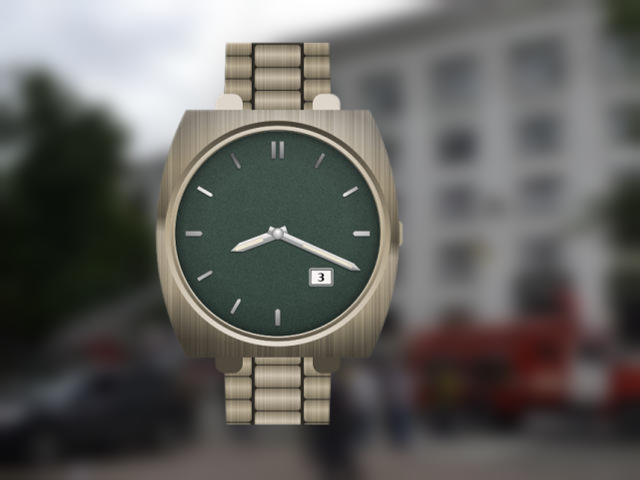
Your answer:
8 h 19 min
